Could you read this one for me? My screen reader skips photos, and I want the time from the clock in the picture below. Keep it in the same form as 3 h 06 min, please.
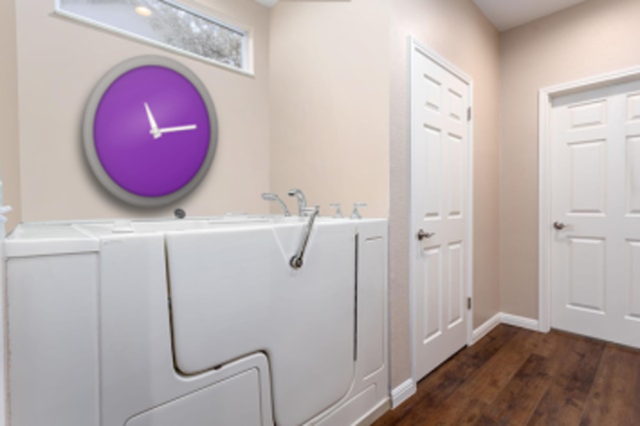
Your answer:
11 h 14 min
